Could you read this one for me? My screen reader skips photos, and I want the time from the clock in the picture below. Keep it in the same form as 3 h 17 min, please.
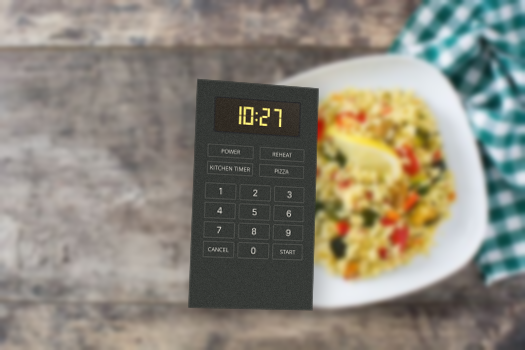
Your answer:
10 h 27 min
